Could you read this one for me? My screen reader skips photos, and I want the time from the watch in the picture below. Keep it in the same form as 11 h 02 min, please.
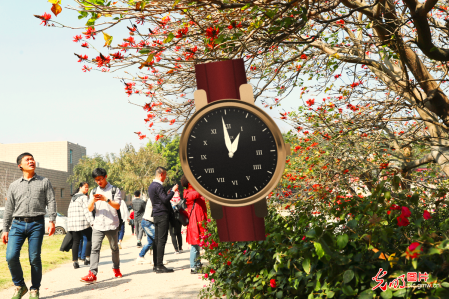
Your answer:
12 h 59 min
